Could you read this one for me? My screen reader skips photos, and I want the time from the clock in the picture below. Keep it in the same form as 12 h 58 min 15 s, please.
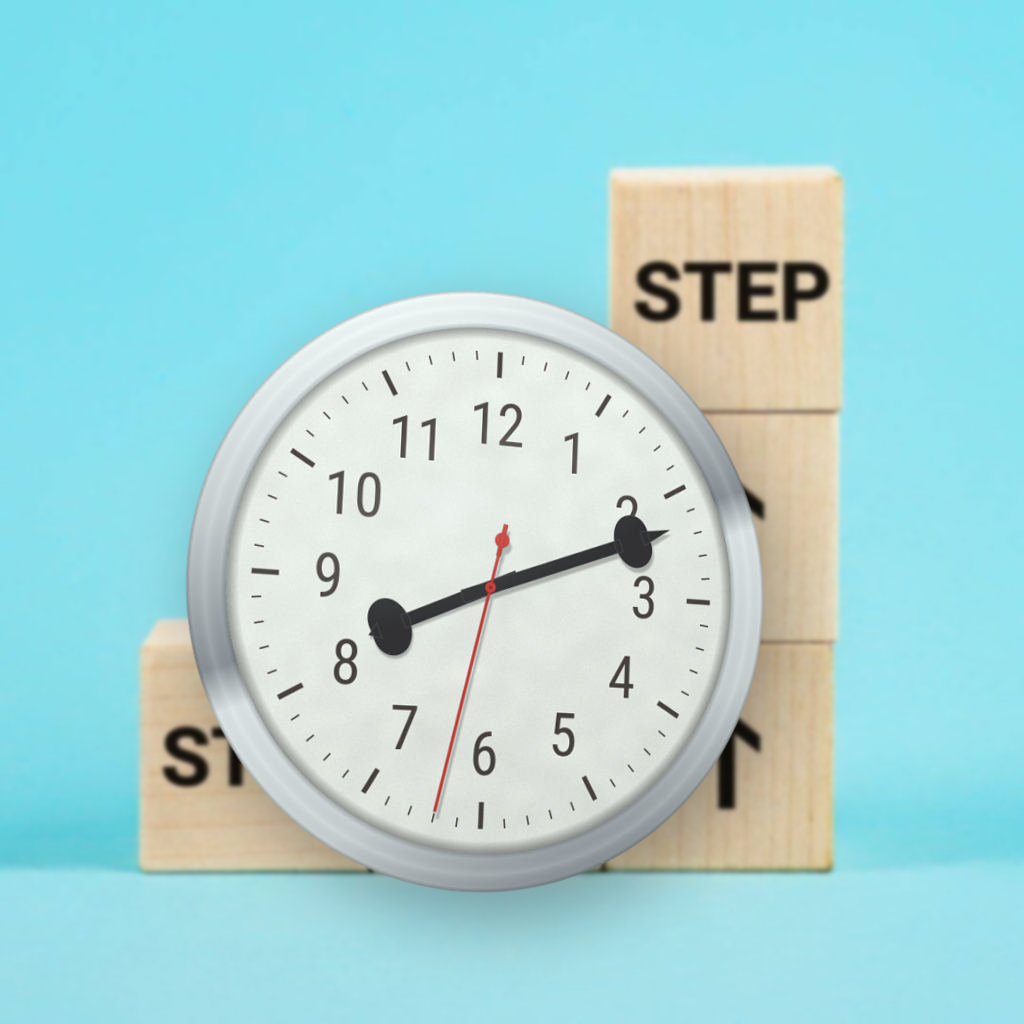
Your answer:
8 h 11 min 32 s
